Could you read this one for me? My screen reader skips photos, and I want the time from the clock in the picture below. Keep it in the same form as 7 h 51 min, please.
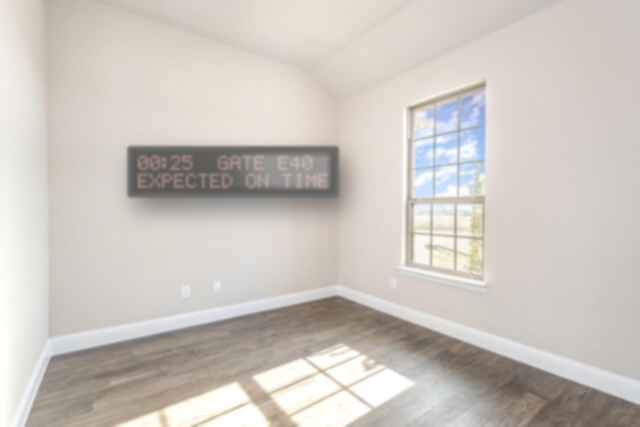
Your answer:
0 h 25 min
